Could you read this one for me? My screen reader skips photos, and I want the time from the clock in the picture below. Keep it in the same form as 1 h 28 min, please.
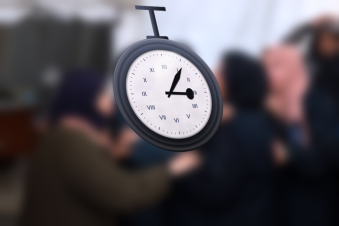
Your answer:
3 h 06 min
